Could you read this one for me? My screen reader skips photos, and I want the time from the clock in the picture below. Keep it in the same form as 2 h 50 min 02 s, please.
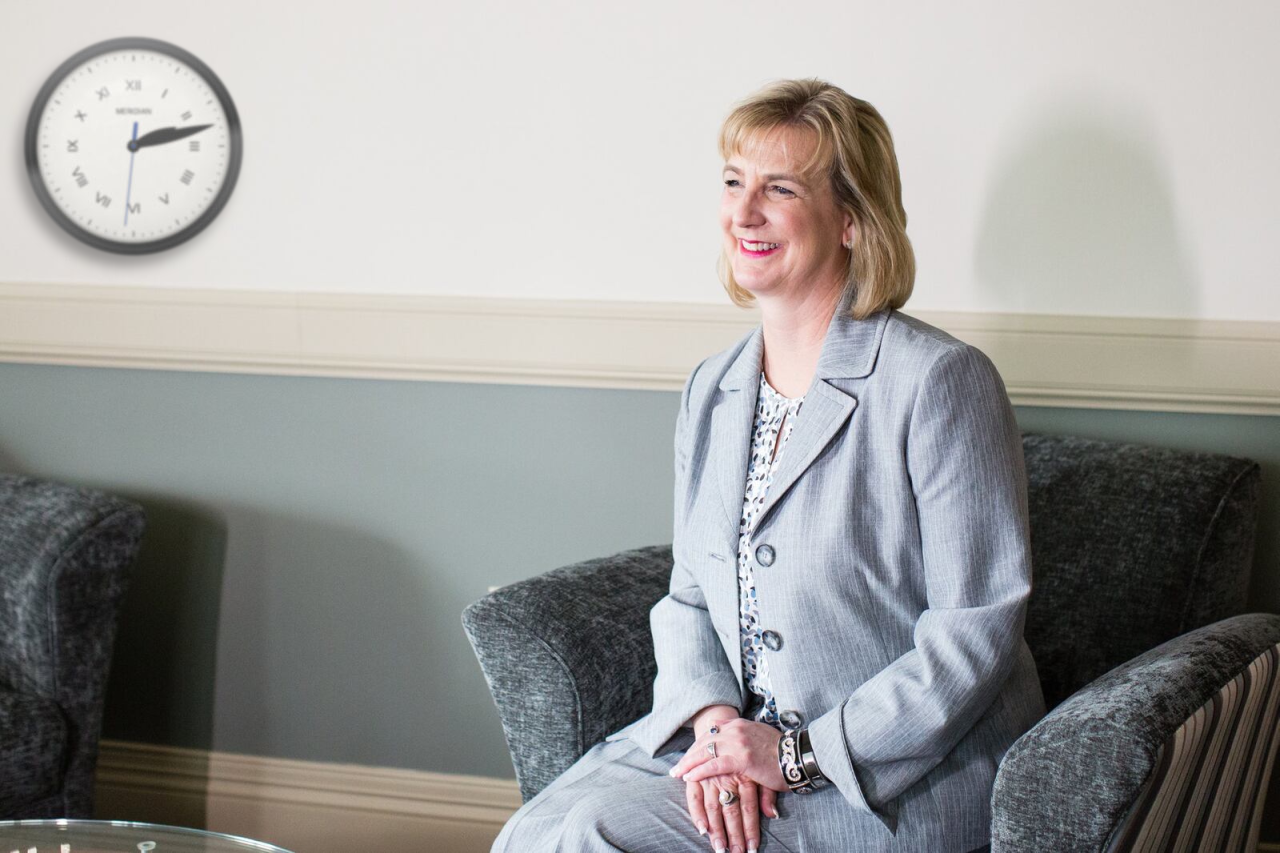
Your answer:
2 h 12 min 31 s
